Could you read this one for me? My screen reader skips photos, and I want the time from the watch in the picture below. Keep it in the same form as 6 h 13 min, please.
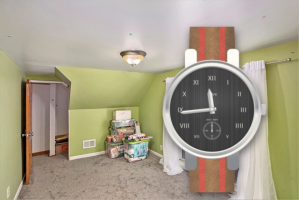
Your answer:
11 h 44 min
